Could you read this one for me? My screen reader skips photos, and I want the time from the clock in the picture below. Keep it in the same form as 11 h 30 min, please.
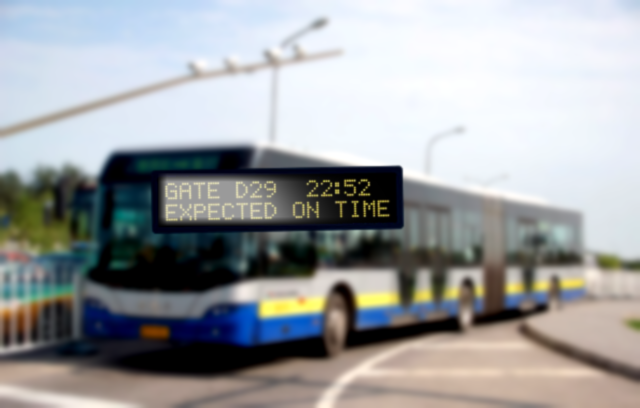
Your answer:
22 h 52 min
